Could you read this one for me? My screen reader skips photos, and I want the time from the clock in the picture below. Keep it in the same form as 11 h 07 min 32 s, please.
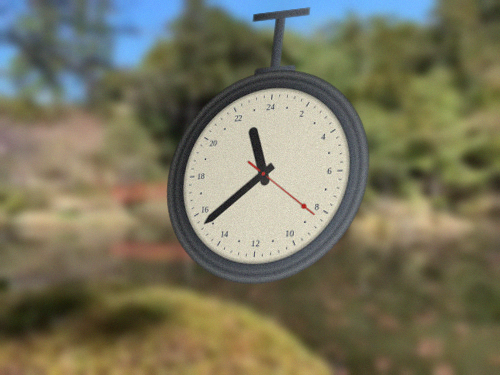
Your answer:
22 h 38 min 21 s
